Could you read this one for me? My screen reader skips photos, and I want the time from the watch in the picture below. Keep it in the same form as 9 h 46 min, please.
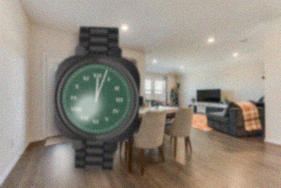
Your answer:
12 h 03 min
